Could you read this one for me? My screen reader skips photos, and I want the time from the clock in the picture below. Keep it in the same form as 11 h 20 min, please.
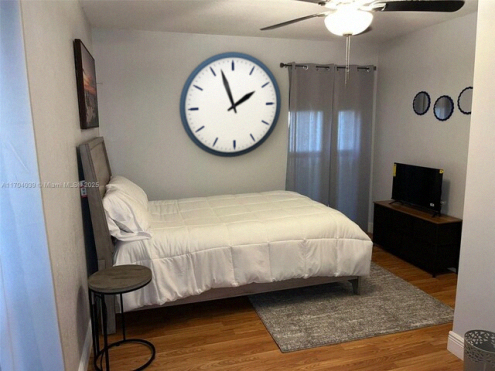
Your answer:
1 h 57 min
